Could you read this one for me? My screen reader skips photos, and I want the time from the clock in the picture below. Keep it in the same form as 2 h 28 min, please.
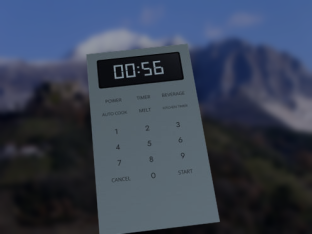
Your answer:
0 h 56 min
